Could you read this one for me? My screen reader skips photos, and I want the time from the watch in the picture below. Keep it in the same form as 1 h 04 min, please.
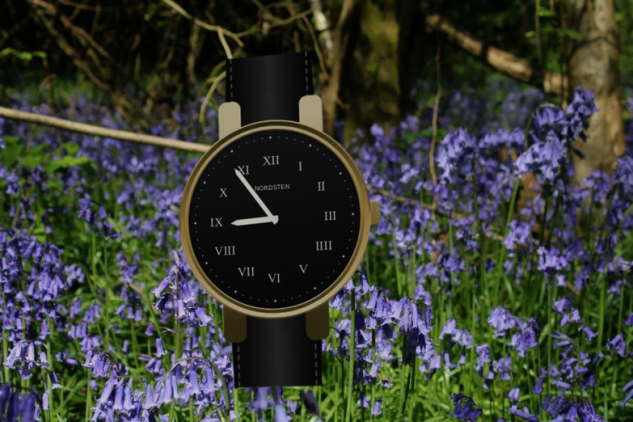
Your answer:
8 h 54 min
